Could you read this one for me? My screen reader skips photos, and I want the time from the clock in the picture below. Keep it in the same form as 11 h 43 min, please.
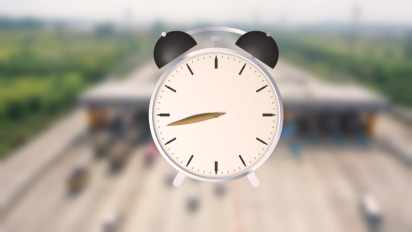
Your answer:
8 h 43 min
